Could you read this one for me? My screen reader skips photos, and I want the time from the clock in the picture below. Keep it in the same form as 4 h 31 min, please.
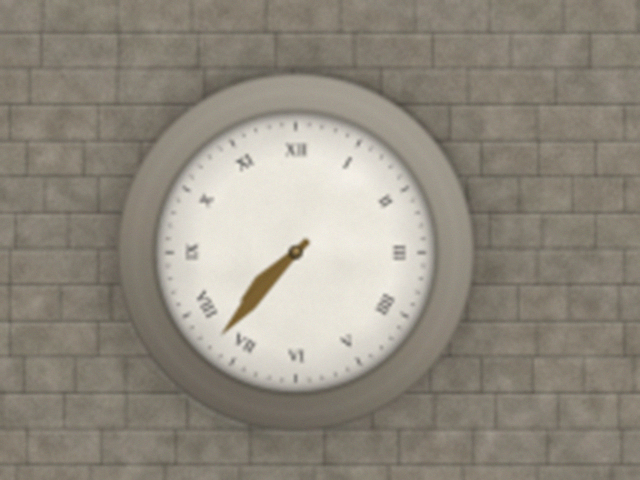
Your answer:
7 h 37 min
